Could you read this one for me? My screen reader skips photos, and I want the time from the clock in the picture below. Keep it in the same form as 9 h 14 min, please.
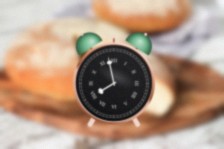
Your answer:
7 h 58 min
